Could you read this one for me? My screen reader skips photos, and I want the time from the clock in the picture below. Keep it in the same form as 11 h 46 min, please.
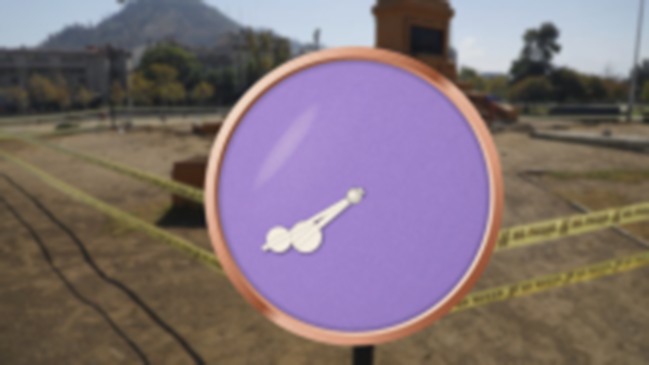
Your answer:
7 h 40 min
